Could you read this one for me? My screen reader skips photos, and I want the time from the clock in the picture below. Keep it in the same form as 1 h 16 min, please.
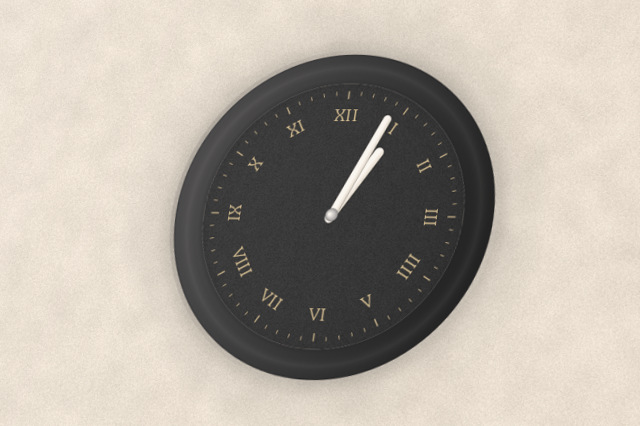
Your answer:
1 h 04 min
